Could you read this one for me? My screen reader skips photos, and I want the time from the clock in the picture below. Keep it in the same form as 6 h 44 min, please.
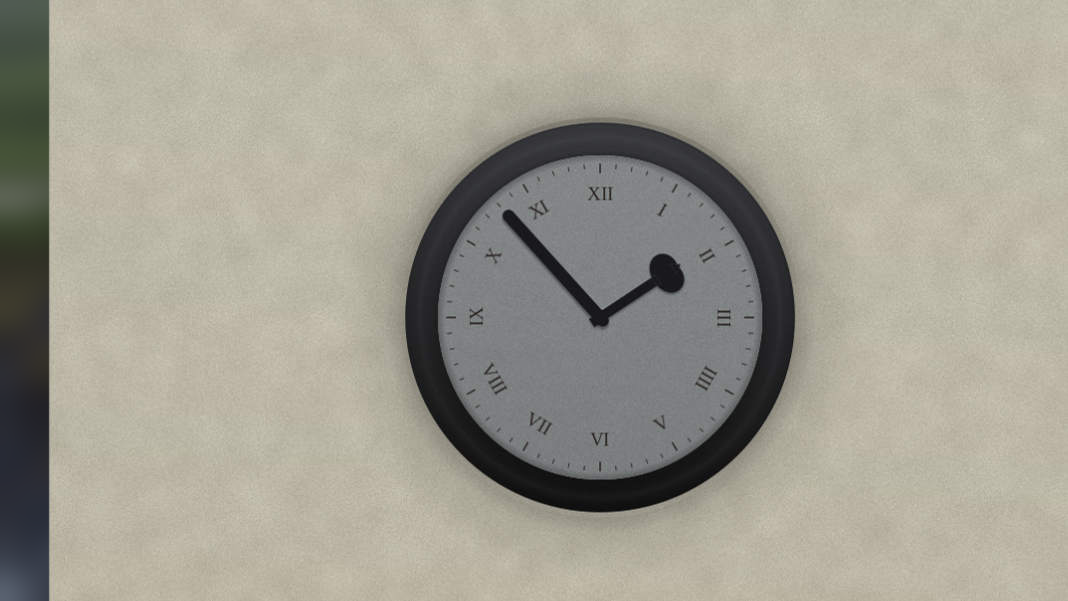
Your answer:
1 h 53 min
